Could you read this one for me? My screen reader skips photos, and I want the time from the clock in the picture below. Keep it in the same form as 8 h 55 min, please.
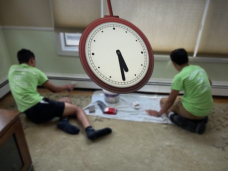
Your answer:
5 h 30 min
